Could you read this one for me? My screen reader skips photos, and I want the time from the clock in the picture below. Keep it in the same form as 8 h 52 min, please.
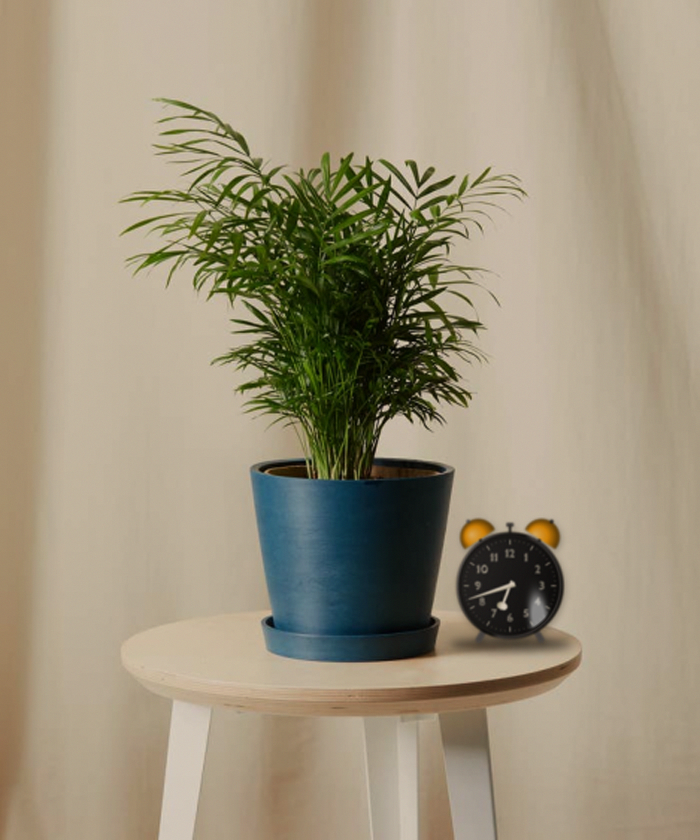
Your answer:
6 h 42 min
